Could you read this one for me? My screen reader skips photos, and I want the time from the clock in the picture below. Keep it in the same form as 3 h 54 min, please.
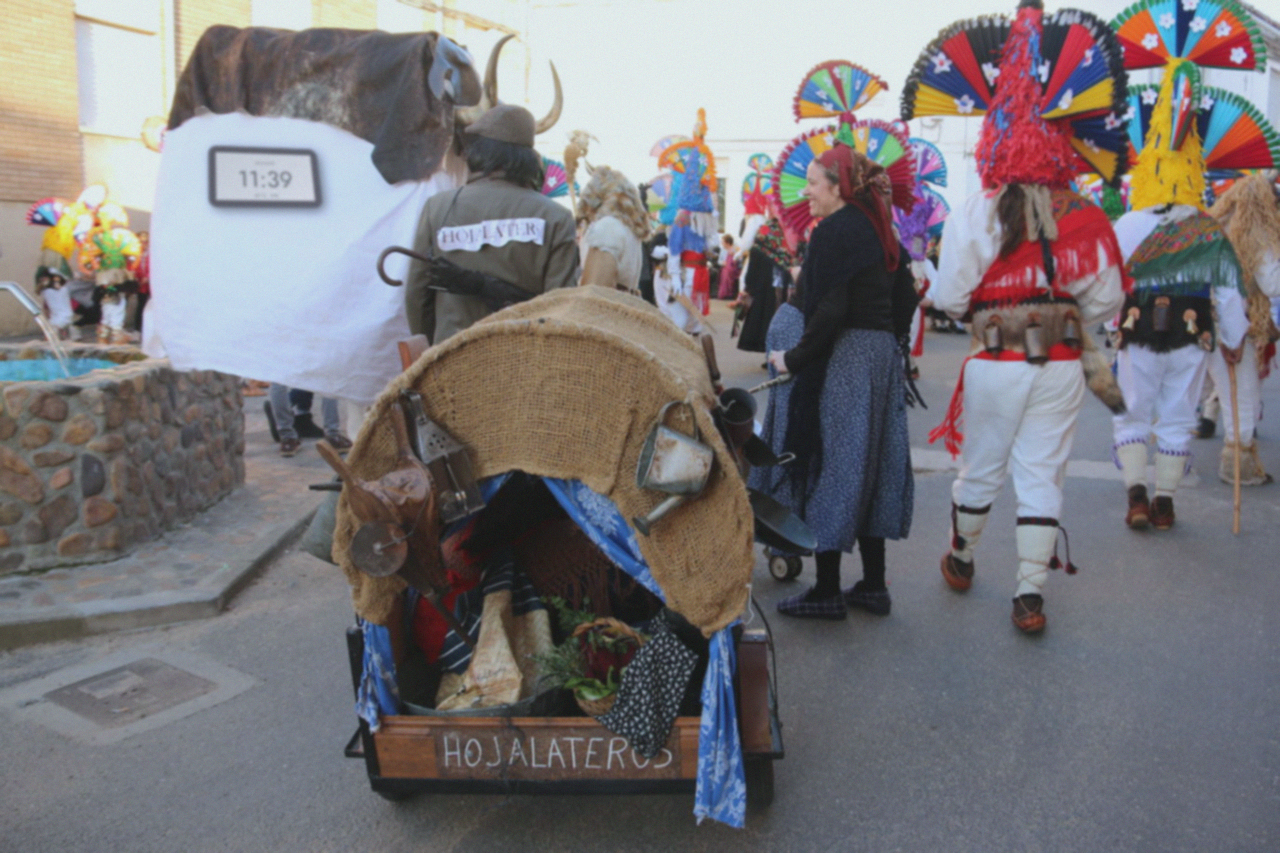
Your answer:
11 h 39 min
